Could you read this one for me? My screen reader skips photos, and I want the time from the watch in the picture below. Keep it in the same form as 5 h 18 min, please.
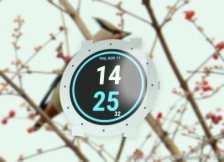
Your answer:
14 h 25 min
